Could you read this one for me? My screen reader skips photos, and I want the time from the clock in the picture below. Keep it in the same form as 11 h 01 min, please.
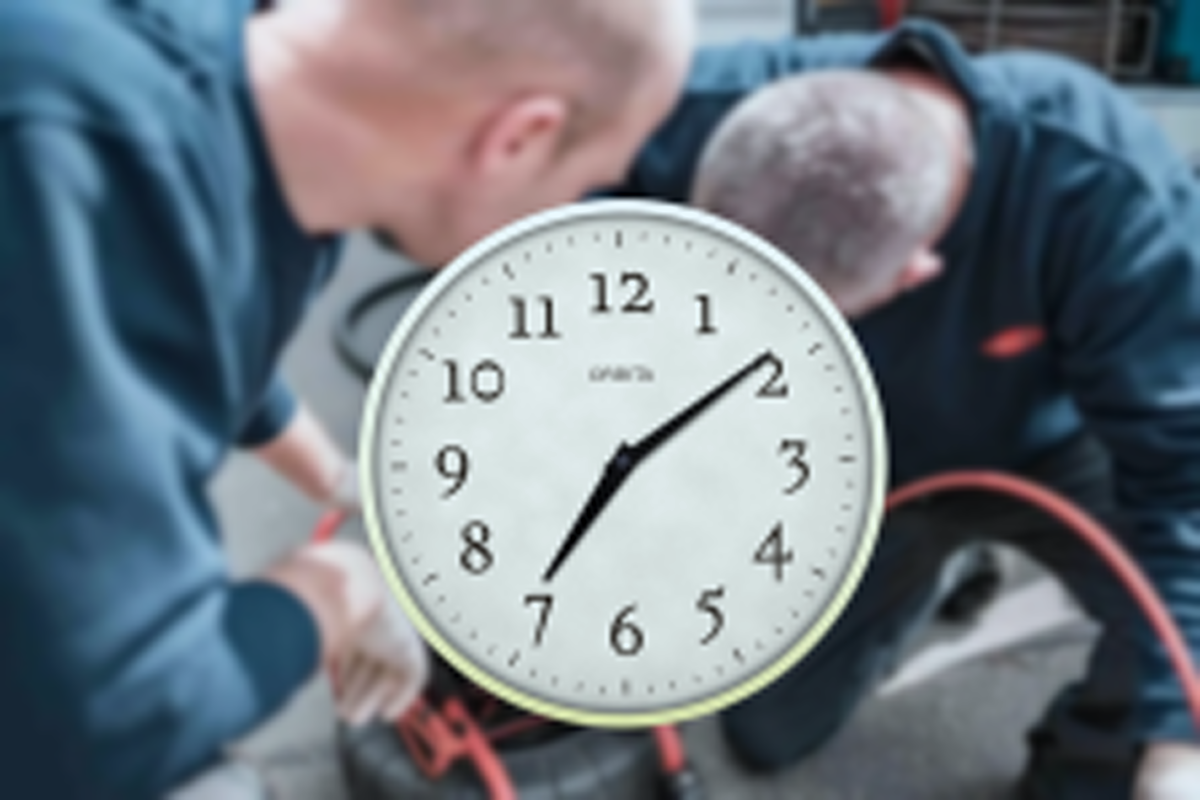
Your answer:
7 h 09 min
